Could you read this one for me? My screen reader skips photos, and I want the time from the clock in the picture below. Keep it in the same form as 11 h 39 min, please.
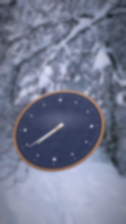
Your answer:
7 h 39 min
